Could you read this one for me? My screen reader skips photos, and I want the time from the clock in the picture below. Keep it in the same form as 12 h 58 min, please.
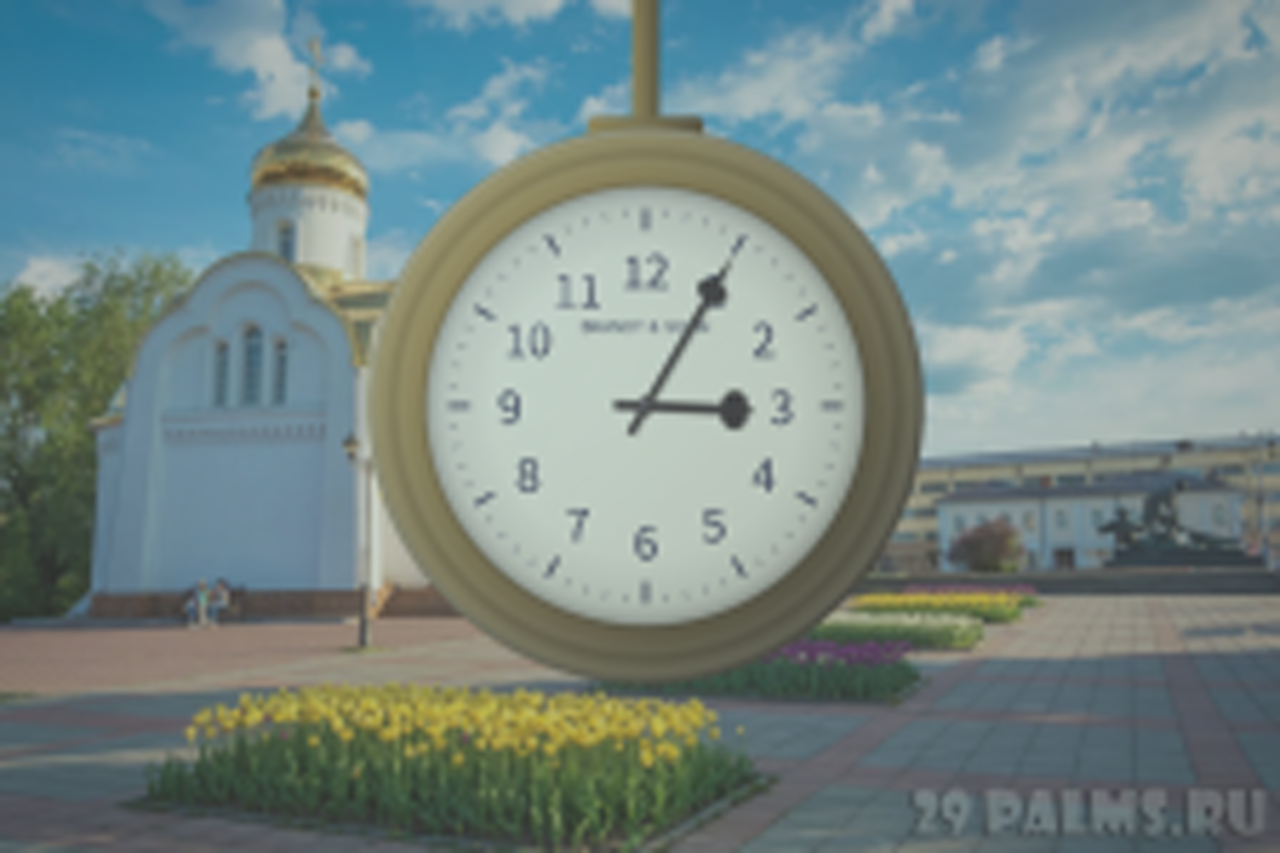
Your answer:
3 h 05 min
